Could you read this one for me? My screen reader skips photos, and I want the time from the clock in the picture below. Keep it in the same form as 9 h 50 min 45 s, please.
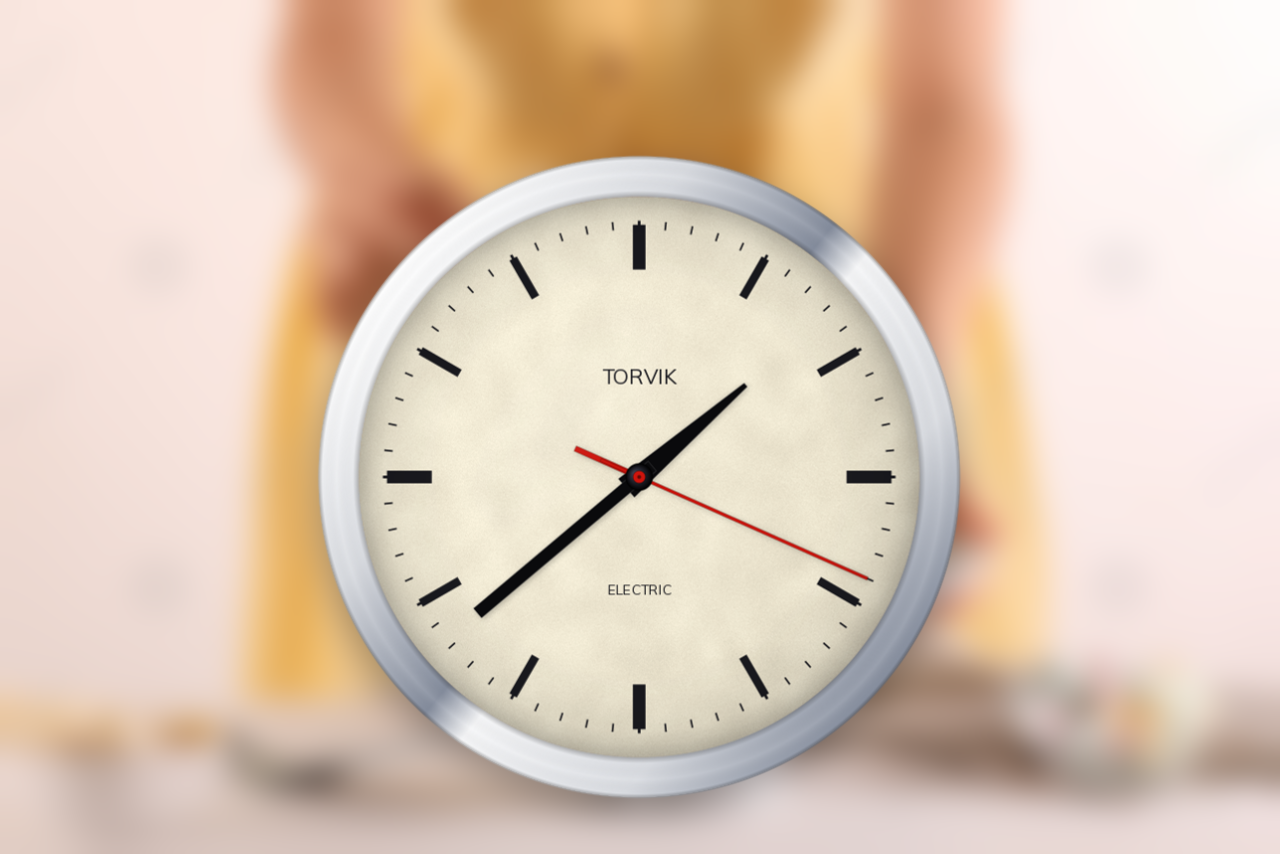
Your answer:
1 h 38 min 19 s
